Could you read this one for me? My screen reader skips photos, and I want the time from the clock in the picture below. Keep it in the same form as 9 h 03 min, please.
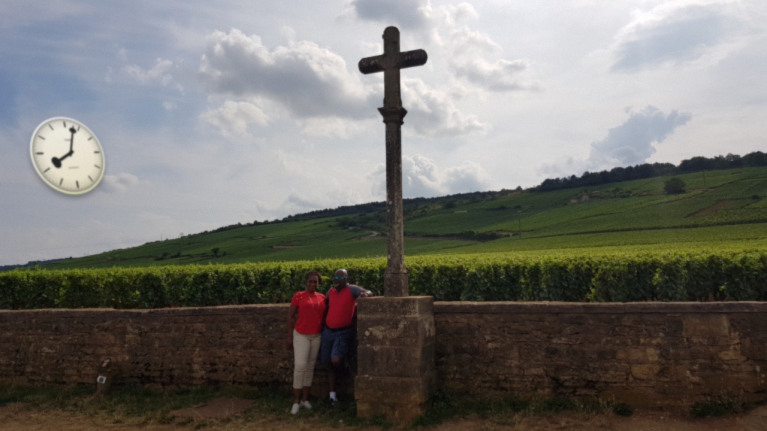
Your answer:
8 h 03 min
